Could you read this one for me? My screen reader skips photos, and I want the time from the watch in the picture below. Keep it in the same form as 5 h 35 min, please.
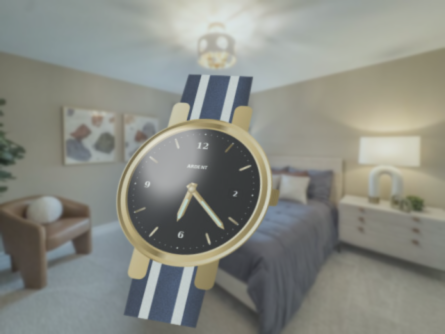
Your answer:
6 h 22 min
